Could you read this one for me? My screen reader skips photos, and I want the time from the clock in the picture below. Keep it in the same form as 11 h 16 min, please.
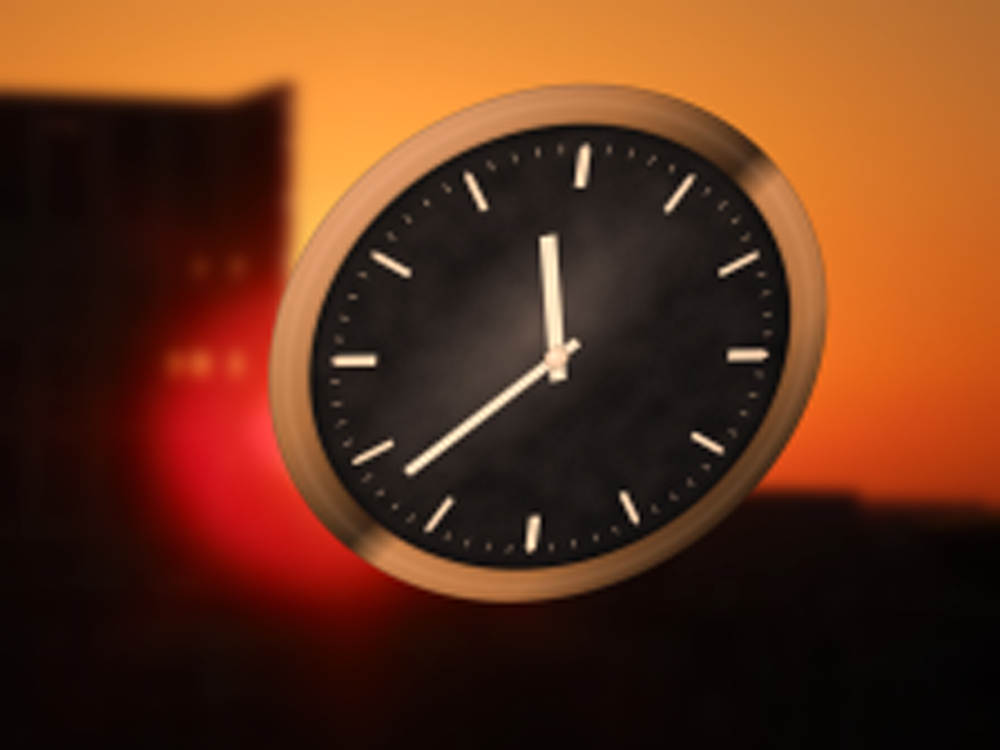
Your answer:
11 h 38 min
